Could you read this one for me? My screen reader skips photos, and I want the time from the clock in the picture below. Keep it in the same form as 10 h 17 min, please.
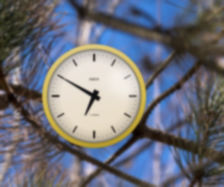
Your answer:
6 h 50 min
